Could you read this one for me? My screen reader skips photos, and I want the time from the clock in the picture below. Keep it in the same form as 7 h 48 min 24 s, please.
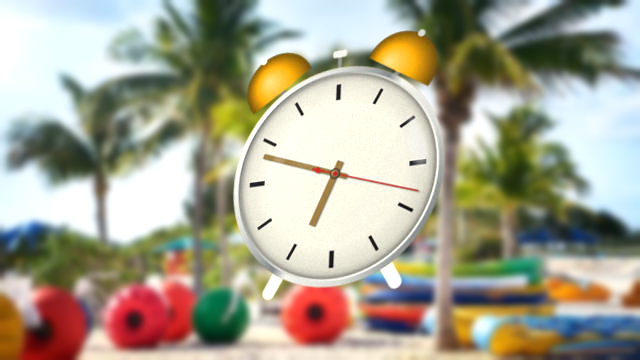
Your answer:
6 h 48 min 18 s
